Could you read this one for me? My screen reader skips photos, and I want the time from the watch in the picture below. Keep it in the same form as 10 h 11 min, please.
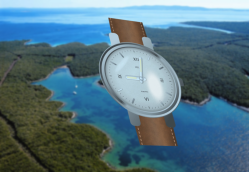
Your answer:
9 h 02 min
